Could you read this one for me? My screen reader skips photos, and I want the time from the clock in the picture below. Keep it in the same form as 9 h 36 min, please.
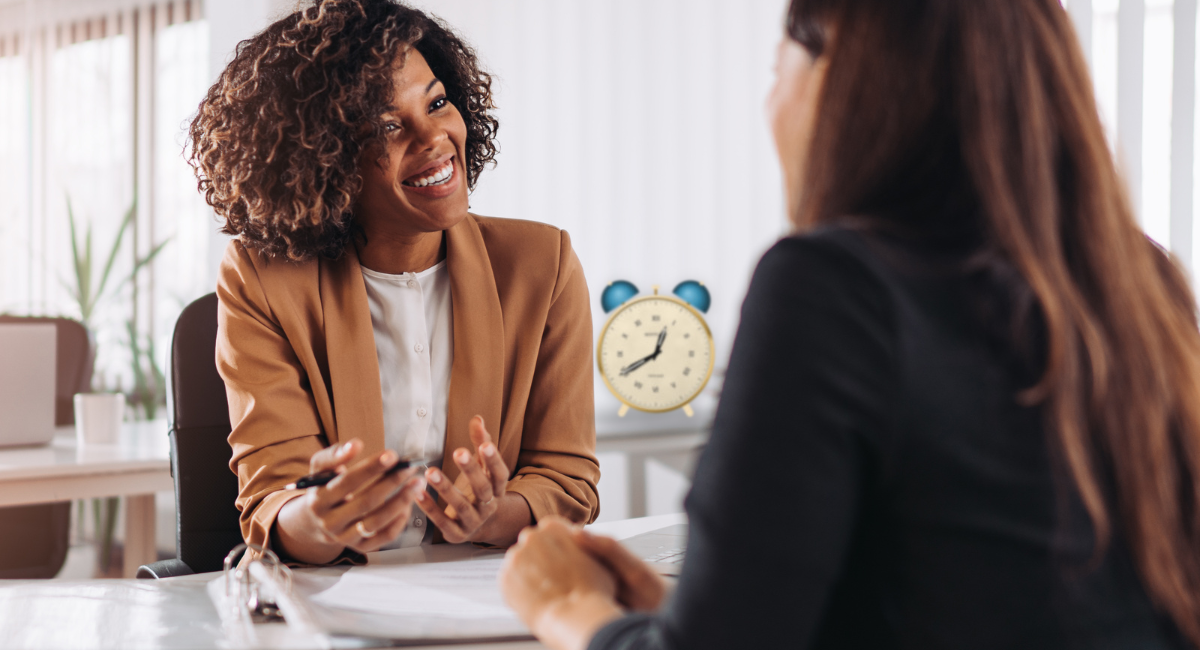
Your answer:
12 h 40 min
